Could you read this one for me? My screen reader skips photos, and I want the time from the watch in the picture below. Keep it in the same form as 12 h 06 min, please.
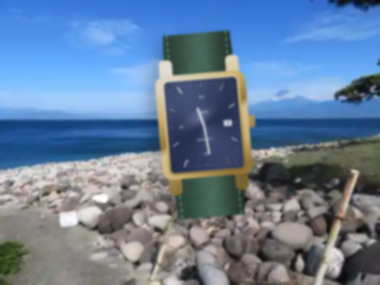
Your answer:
11 h 29 min
